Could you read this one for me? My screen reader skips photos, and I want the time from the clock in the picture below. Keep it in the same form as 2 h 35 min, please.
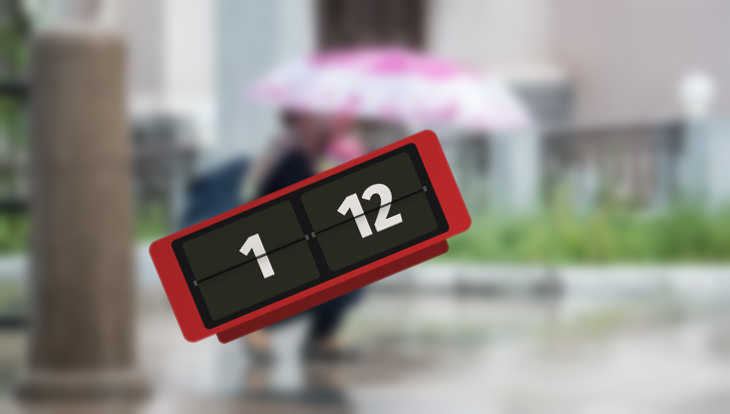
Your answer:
1 h 12 min
